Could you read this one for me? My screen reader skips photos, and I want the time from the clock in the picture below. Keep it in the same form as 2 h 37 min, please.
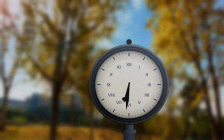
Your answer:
6 h 31 min
